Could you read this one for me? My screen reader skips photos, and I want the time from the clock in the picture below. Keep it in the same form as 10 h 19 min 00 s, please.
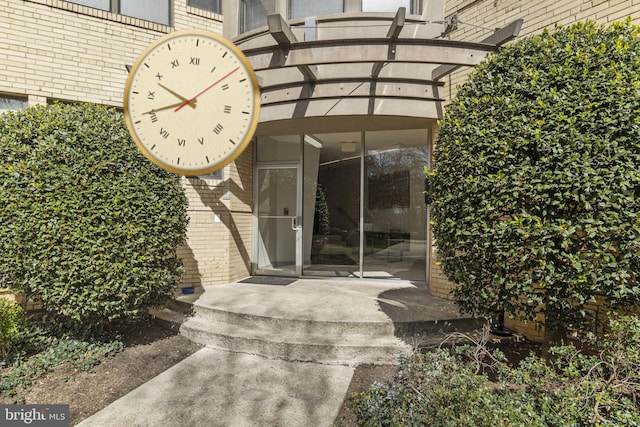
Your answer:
9 h 41 min 08 s
